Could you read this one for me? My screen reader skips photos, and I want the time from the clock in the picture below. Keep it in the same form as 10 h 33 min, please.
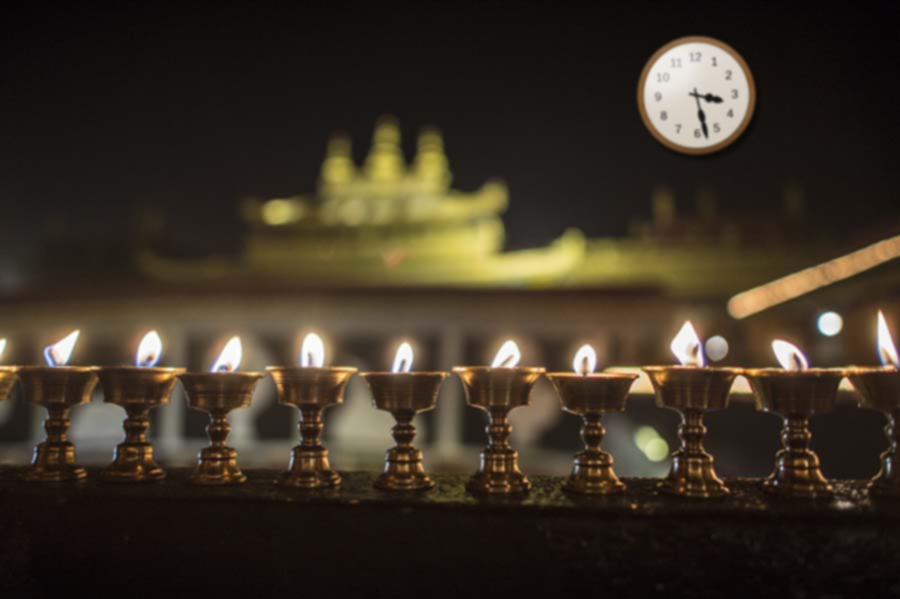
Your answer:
3 h 28 min
